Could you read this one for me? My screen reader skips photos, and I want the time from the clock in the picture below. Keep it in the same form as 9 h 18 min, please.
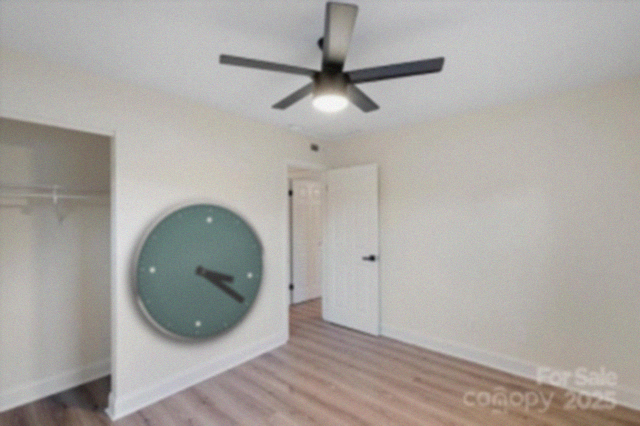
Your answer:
3 h 20 min
